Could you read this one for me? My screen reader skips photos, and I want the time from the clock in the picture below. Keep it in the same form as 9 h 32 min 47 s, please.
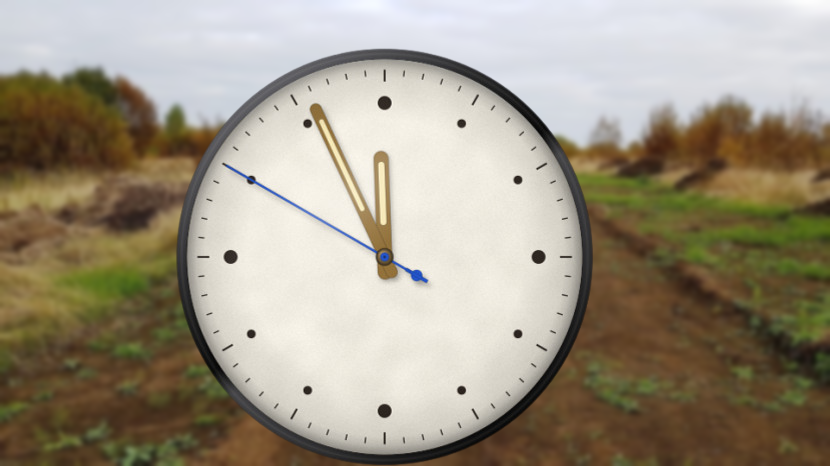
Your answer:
11 h 55 min 50 s
